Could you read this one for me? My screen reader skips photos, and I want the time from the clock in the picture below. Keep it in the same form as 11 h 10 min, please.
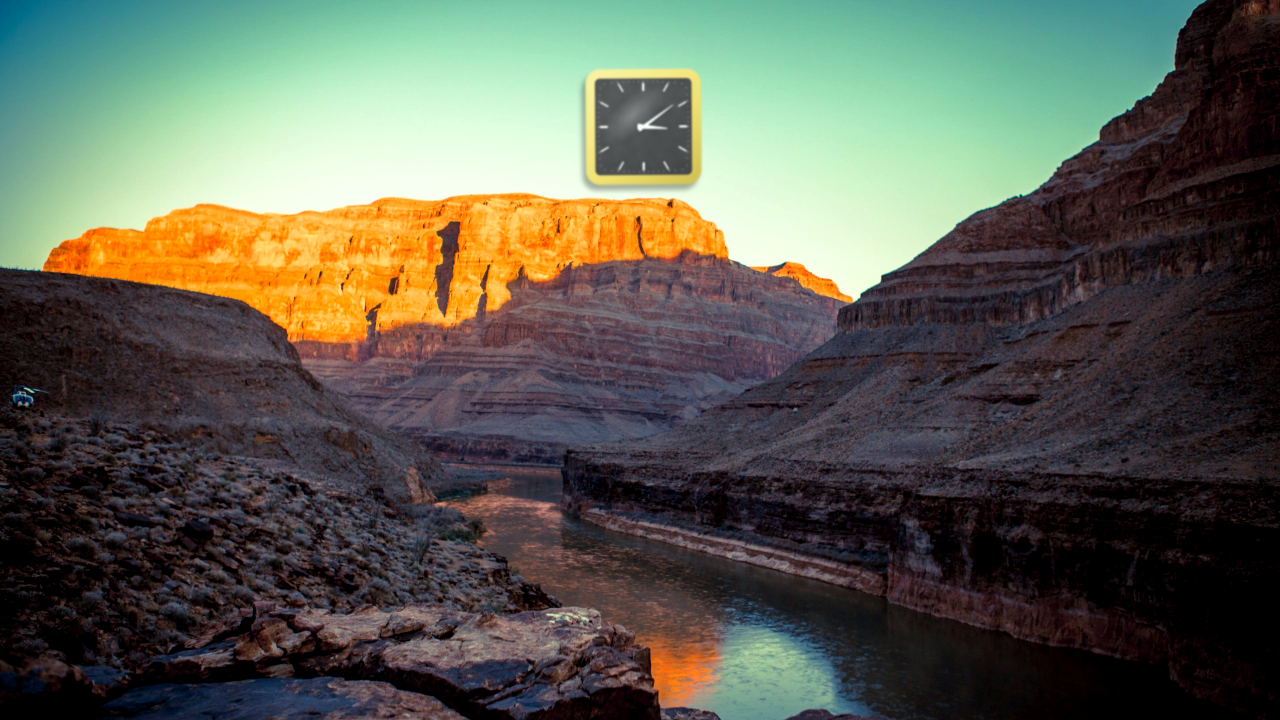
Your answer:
3 h 09 min
